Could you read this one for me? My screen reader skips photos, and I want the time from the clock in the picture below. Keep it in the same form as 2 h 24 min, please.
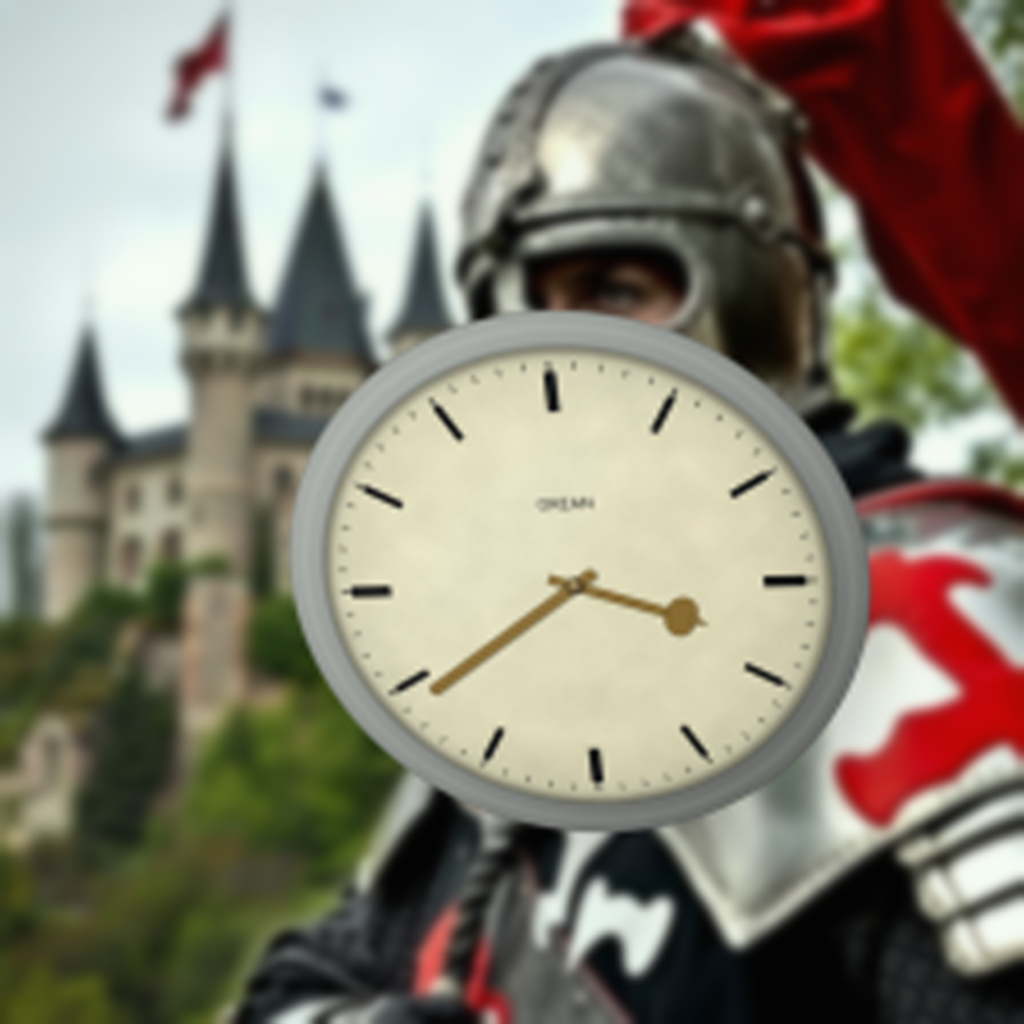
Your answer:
3 h 39 min
